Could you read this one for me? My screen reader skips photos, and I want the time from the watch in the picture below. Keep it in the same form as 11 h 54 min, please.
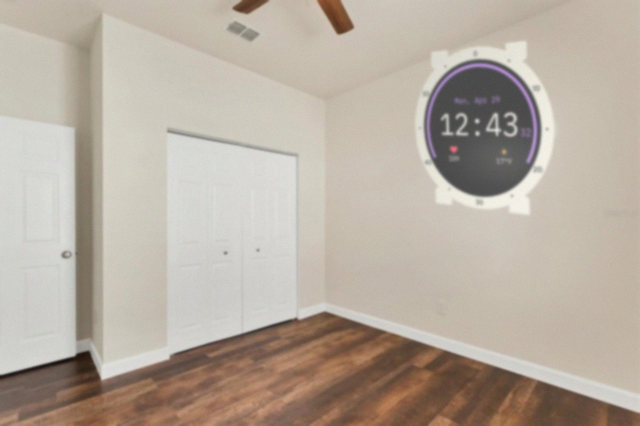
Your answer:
12 h 43 min
